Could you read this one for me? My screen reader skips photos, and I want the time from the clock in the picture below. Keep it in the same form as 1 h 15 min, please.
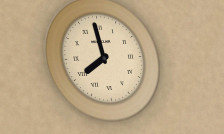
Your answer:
7 h 59 min
